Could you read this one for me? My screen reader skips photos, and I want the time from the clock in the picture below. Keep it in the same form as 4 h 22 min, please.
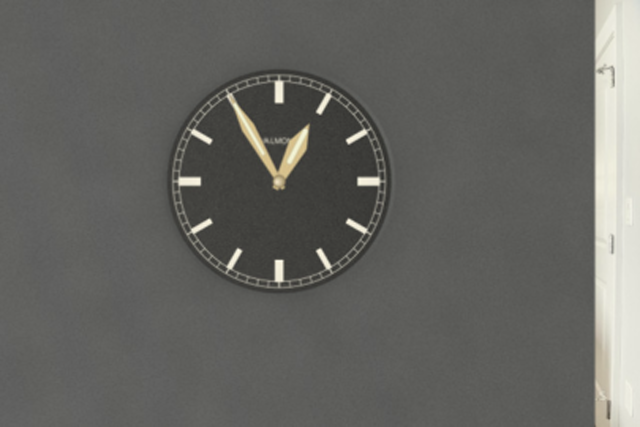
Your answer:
12 h 55 min
